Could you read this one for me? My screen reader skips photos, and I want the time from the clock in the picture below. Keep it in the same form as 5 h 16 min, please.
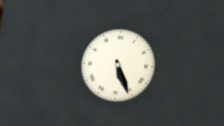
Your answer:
5 h 26 min
